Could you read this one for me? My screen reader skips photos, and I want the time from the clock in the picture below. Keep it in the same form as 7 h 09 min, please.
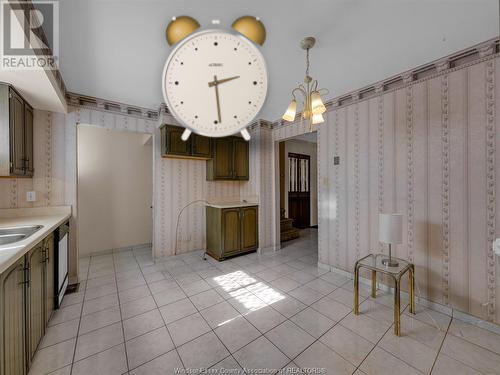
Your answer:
2 h 29 min
